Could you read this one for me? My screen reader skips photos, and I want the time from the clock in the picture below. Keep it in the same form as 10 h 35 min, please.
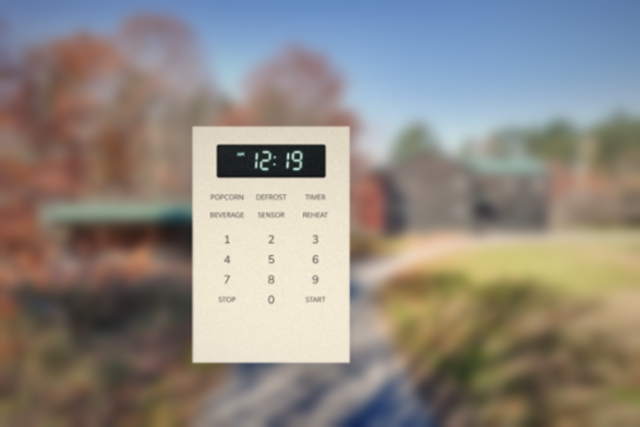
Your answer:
12 h 19 min
